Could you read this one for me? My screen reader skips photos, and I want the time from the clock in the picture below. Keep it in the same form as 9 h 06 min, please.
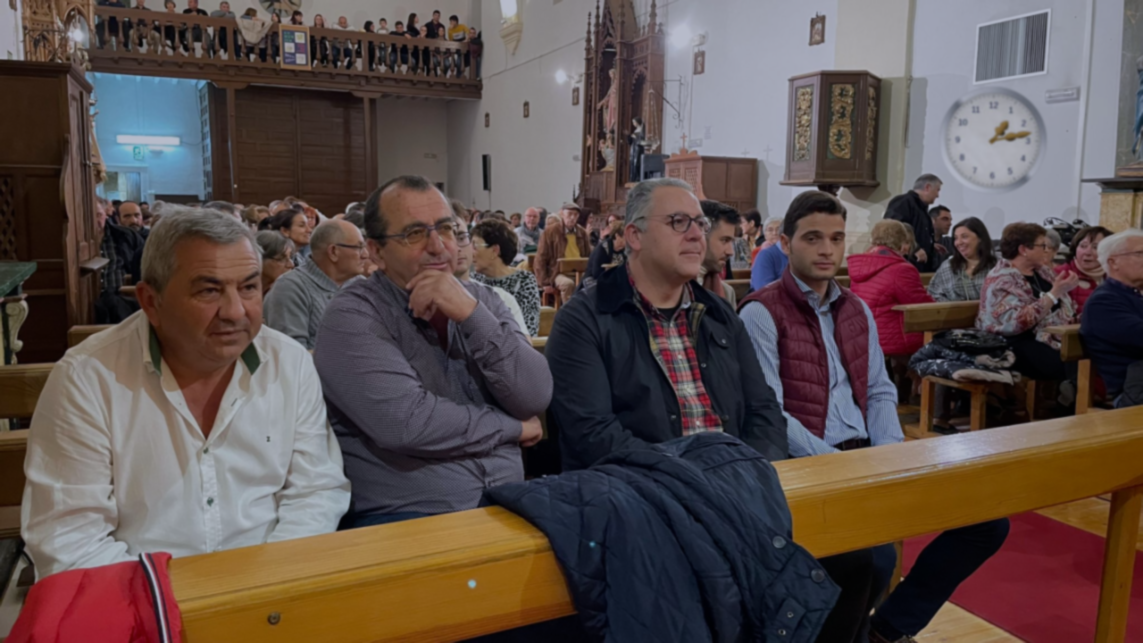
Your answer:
1 h 13 min
